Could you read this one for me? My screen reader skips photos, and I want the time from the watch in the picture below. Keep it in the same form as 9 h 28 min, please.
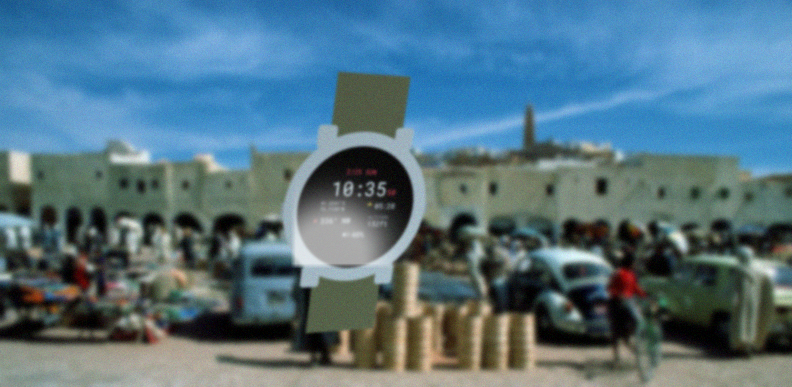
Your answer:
10 h 35 min
